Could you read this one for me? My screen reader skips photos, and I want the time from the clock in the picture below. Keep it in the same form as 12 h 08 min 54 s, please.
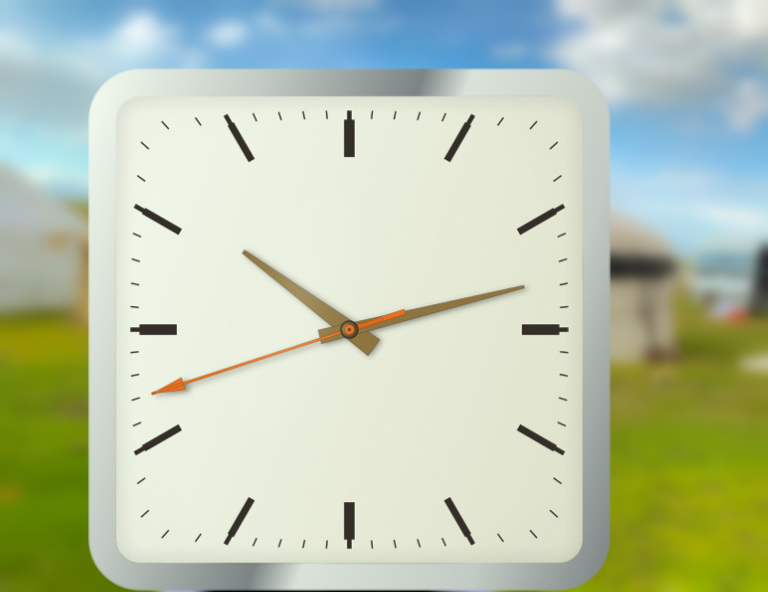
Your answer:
10 h 12 min 42 s
